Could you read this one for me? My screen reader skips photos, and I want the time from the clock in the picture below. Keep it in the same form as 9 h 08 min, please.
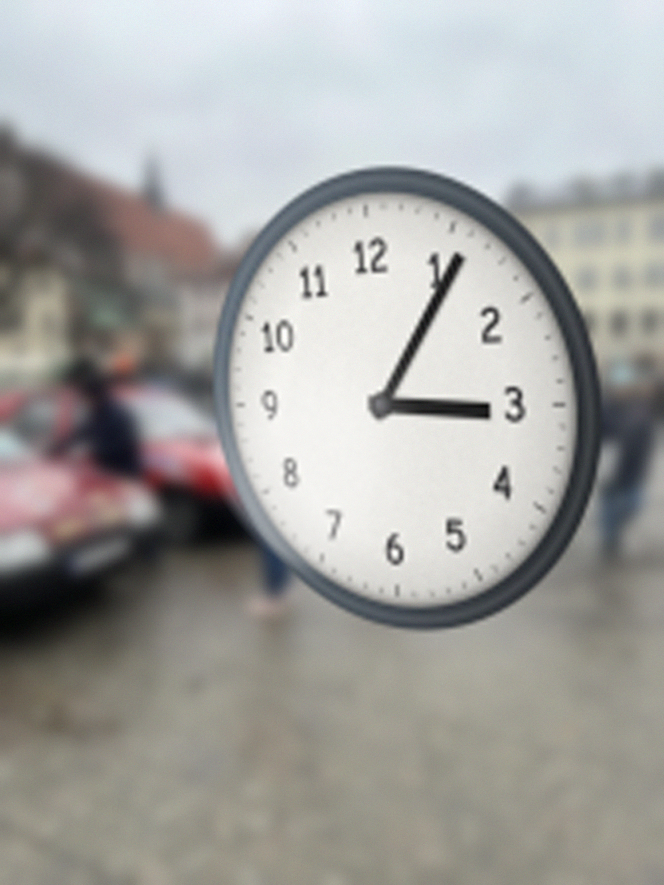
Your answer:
3 h 06 min
